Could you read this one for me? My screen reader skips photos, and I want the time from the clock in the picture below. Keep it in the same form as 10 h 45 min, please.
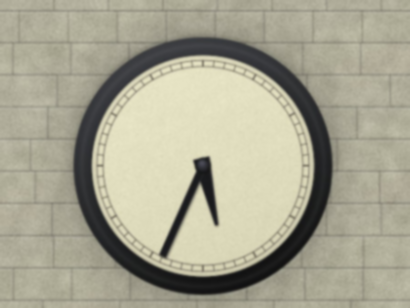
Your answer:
5 h 34 min
